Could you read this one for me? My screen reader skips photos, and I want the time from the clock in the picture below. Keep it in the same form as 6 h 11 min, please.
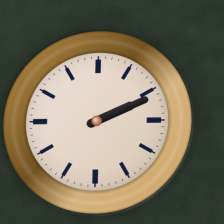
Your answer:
2 h 11 min
